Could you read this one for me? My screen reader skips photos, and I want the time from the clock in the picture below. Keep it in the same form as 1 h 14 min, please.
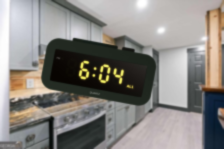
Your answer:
6 h 04 min
